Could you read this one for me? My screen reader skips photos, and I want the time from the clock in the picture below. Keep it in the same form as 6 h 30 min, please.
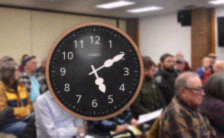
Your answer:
5 h 10 min
